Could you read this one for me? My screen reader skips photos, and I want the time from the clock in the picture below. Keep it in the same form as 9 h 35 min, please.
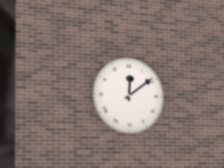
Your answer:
12 h 09 min
